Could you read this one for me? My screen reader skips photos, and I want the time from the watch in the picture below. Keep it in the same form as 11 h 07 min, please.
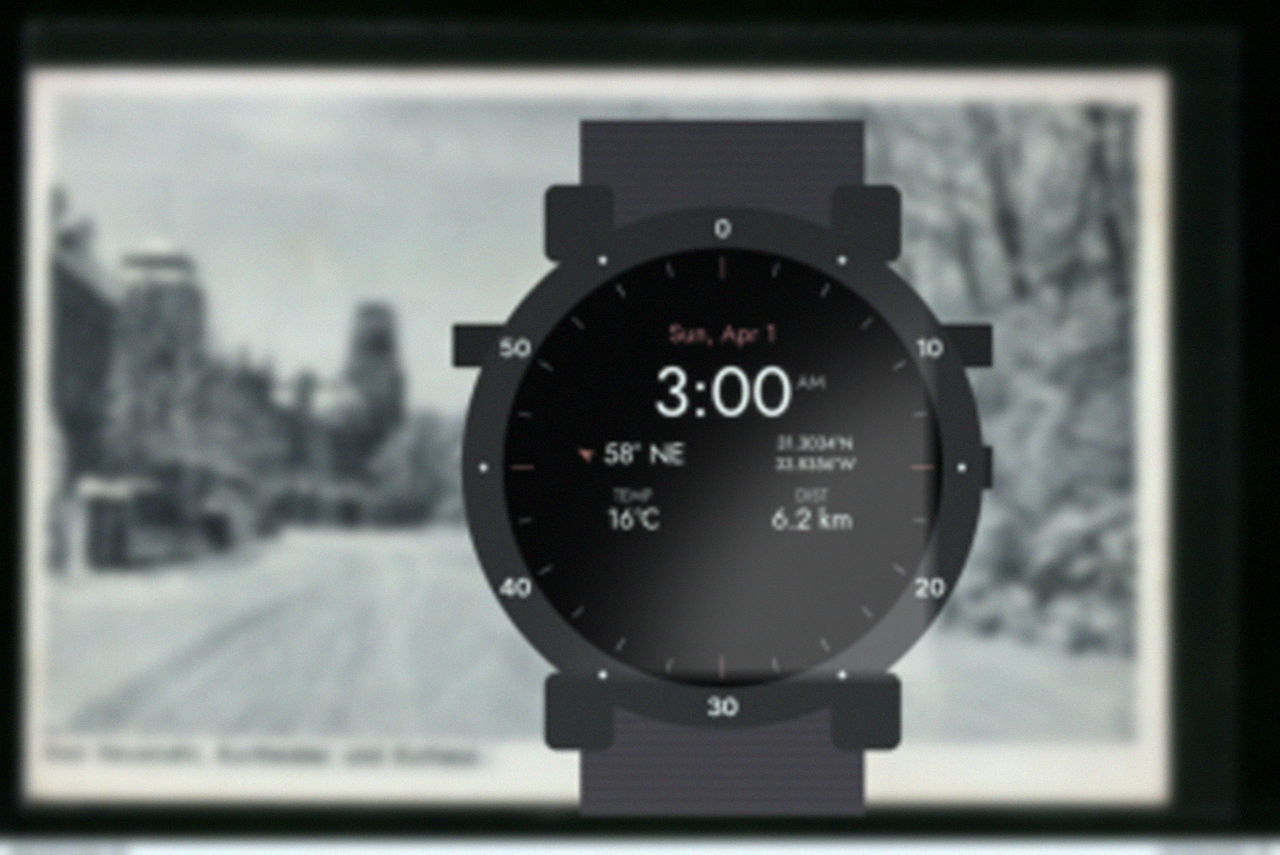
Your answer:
3 h 00 min
